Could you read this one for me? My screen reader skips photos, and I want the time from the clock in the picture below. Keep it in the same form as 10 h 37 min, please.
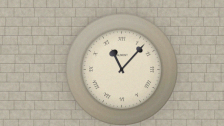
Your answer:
11 h 07 min
